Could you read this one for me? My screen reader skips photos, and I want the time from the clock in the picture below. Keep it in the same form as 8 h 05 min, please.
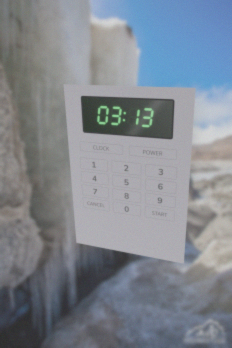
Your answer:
3 h 13 min
